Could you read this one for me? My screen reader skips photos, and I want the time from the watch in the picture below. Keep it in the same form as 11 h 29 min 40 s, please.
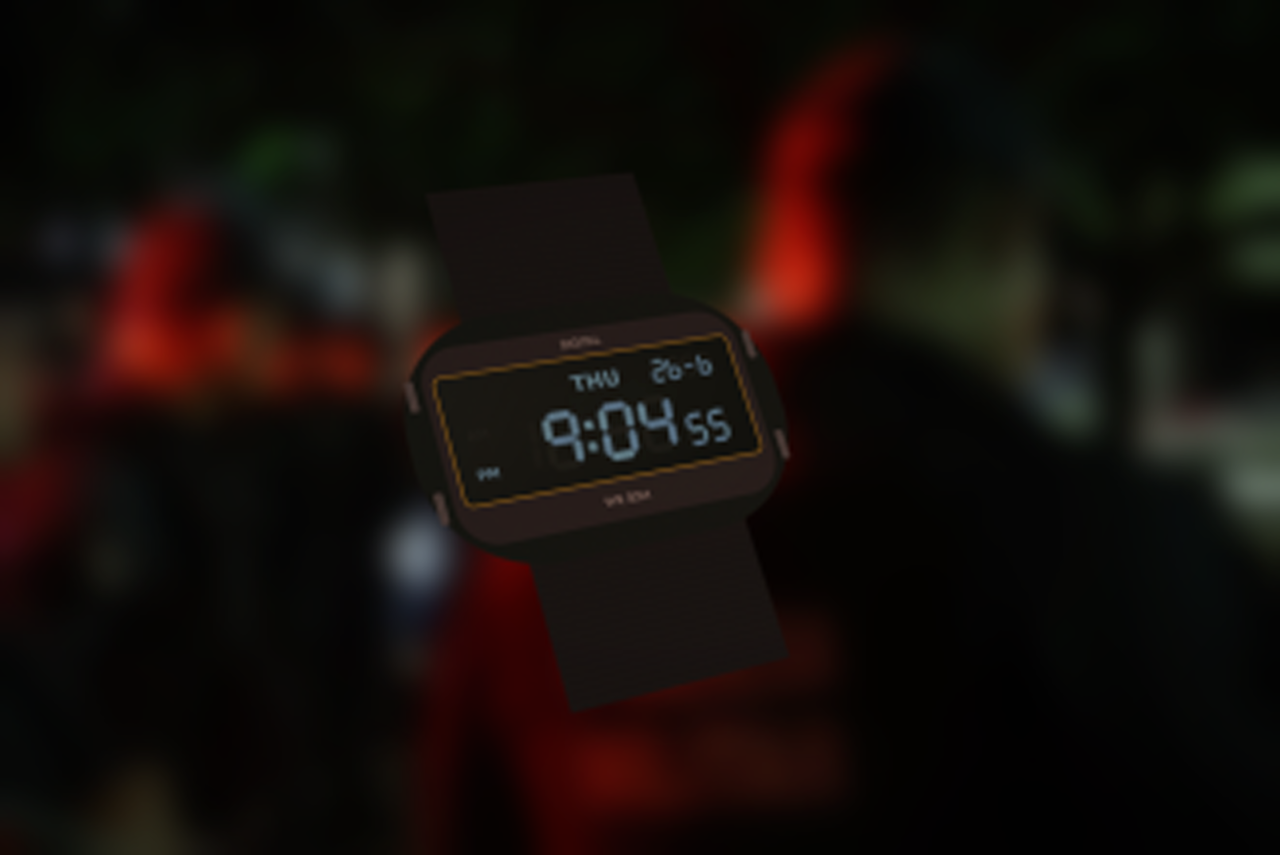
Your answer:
9 h 04 min 55 s
